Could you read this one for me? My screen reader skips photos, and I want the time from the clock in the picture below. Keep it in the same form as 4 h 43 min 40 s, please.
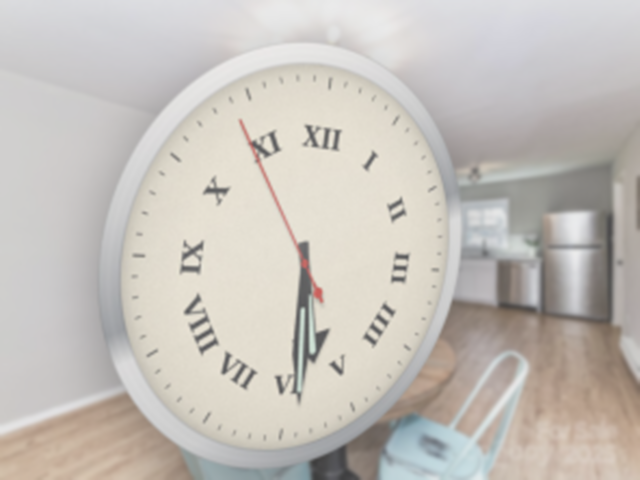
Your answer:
5 h 28 min 54 s
